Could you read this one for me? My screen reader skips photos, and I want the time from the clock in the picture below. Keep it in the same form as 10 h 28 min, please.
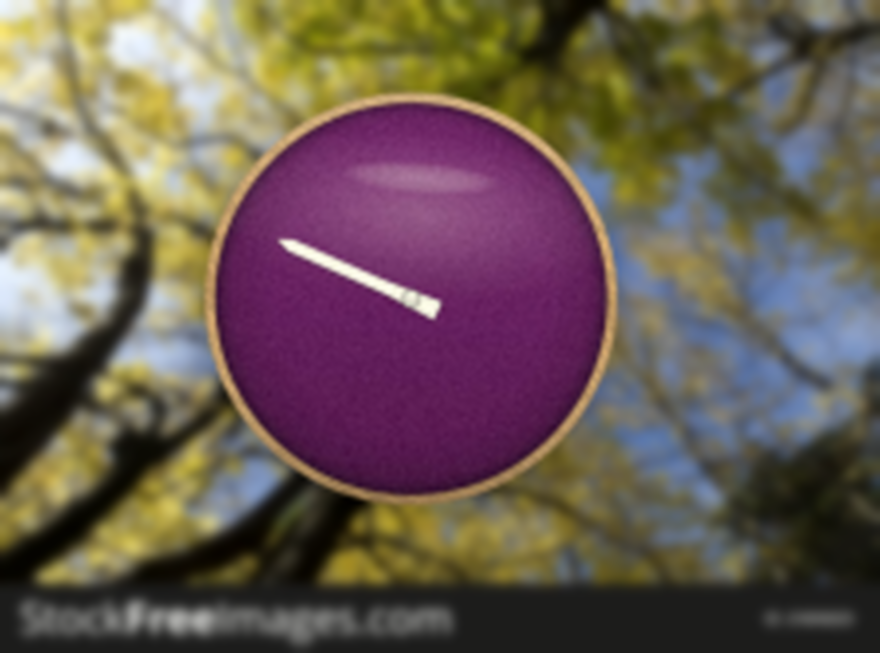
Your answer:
9 h 49 min
